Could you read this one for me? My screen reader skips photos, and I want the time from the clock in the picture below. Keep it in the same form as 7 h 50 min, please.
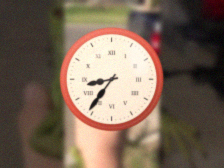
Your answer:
8 h 36 min
